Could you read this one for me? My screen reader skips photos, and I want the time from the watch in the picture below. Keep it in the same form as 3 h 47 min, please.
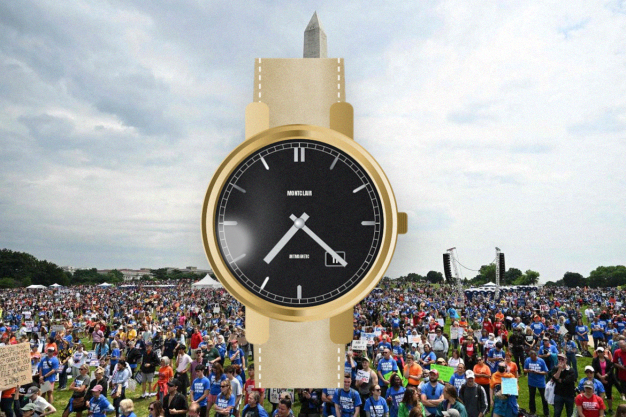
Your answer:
7 h 22 min
